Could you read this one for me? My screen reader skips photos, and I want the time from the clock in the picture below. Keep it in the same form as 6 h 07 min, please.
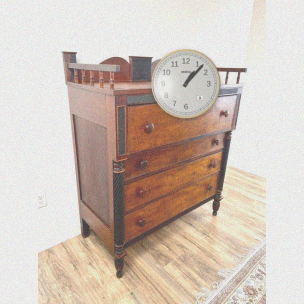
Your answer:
1 h 07 min
